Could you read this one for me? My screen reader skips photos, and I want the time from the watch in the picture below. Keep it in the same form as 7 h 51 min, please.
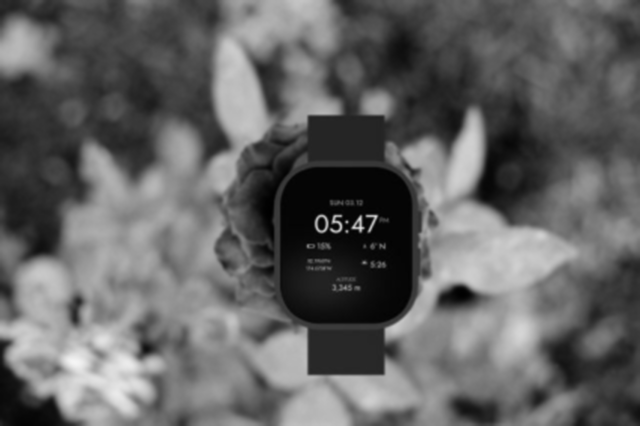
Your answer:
5 h 47 min
